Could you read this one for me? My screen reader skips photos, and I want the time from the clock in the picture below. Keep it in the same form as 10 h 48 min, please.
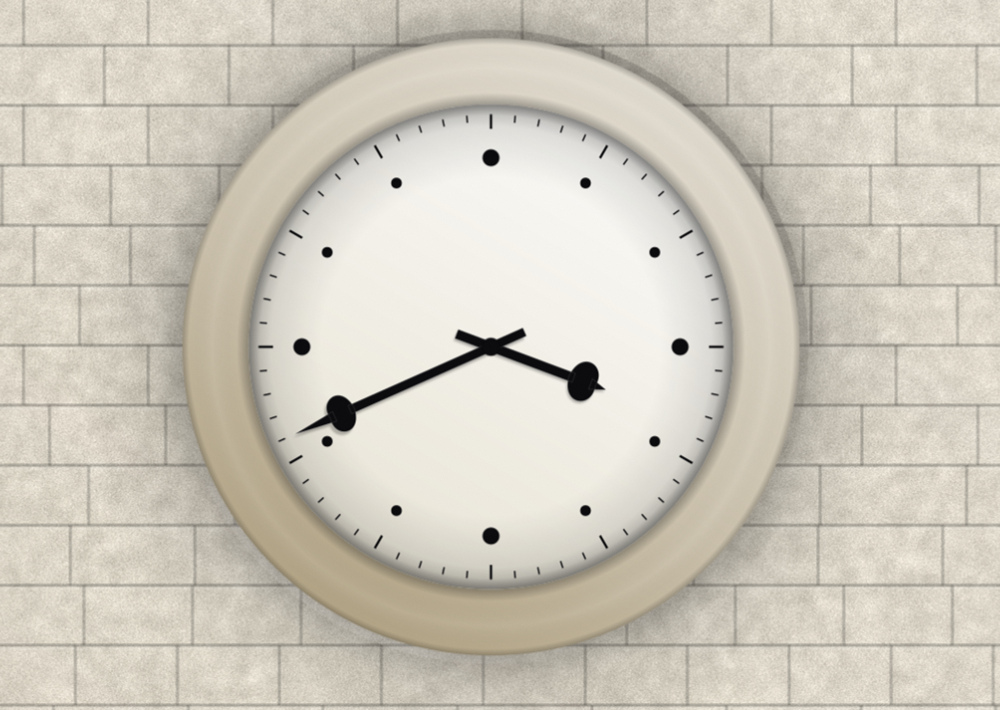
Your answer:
3 h 41 min
